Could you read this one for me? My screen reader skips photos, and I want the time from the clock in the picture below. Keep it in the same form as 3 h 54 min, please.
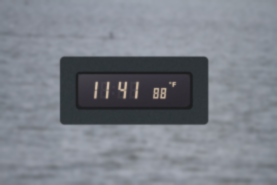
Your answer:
11 h 41 min
